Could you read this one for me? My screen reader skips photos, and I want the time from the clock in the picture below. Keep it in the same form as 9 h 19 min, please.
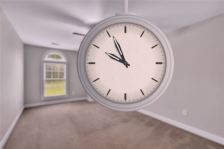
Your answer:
9 h 56 min
